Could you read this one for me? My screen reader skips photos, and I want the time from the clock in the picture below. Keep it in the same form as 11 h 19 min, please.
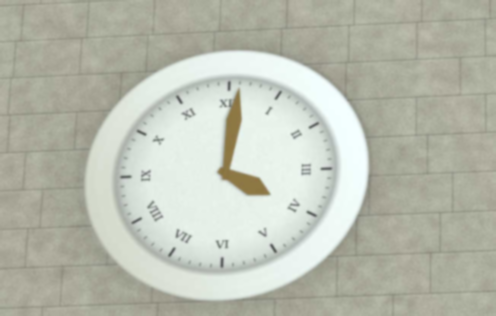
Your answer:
4 h 01 min
